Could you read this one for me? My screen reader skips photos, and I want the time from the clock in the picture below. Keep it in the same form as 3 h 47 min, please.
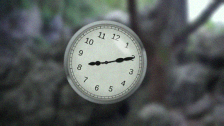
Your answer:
8 h 10 min
